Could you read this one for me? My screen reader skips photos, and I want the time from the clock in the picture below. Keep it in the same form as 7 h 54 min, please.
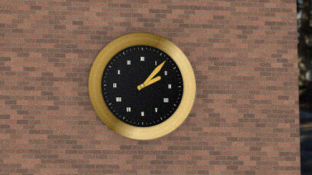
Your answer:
2 h 07 min
